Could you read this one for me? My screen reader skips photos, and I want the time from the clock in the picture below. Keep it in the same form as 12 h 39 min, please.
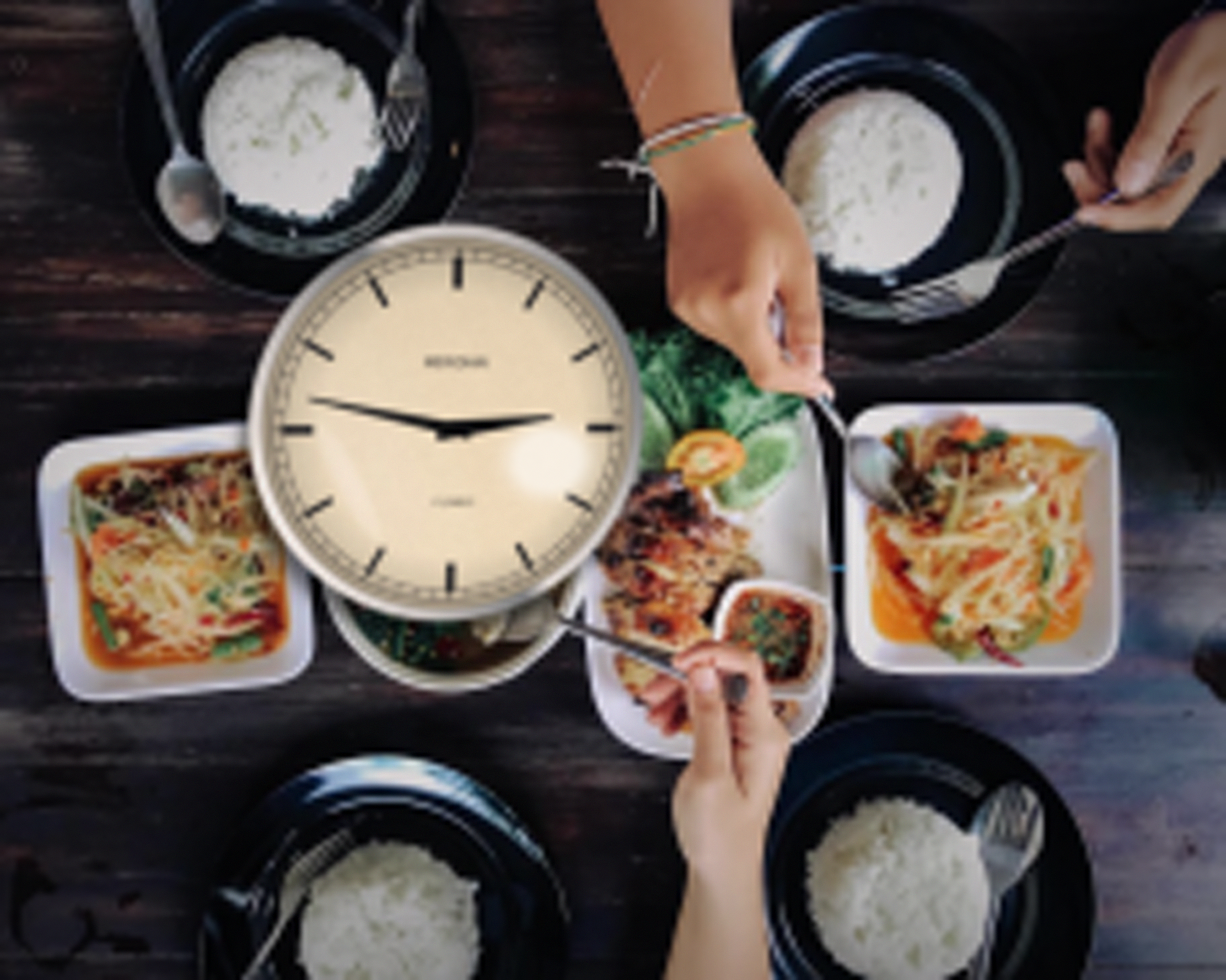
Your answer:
2 h 47 min
